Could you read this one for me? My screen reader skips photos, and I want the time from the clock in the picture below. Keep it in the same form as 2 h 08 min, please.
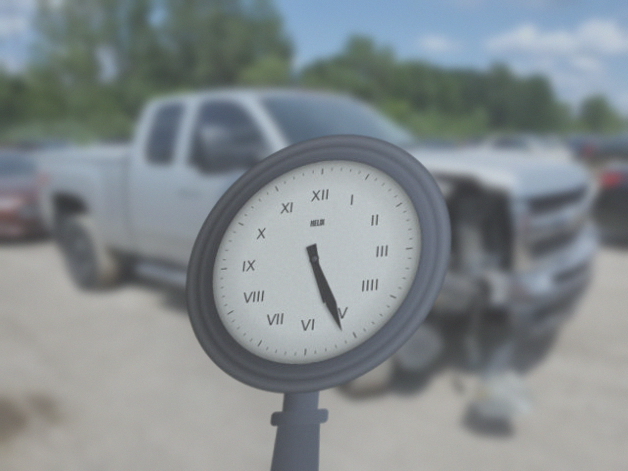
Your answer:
5 h 26 min
